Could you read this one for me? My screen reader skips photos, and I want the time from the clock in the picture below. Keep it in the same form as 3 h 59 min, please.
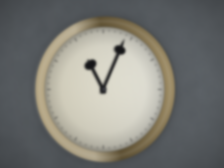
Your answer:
11 h 04 min
